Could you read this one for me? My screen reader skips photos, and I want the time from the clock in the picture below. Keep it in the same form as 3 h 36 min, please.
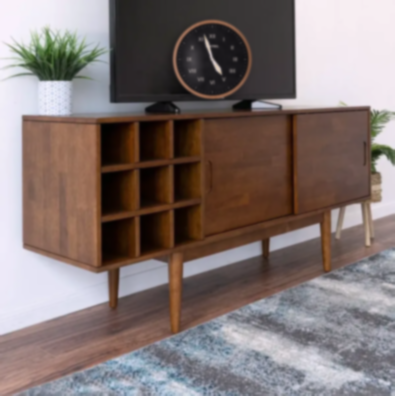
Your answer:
4 h 57 min
